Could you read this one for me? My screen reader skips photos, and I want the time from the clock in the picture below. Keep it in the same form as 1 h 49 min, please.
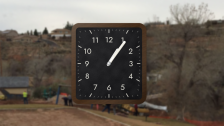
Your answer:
1 h 06 min
